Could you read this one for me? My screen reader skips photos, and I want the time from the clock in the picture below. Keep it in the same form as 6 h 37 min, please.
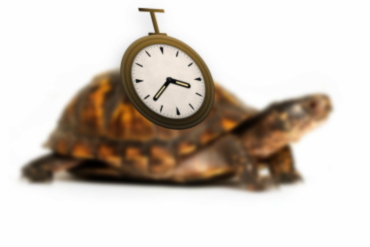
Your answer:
3 h 38 min
